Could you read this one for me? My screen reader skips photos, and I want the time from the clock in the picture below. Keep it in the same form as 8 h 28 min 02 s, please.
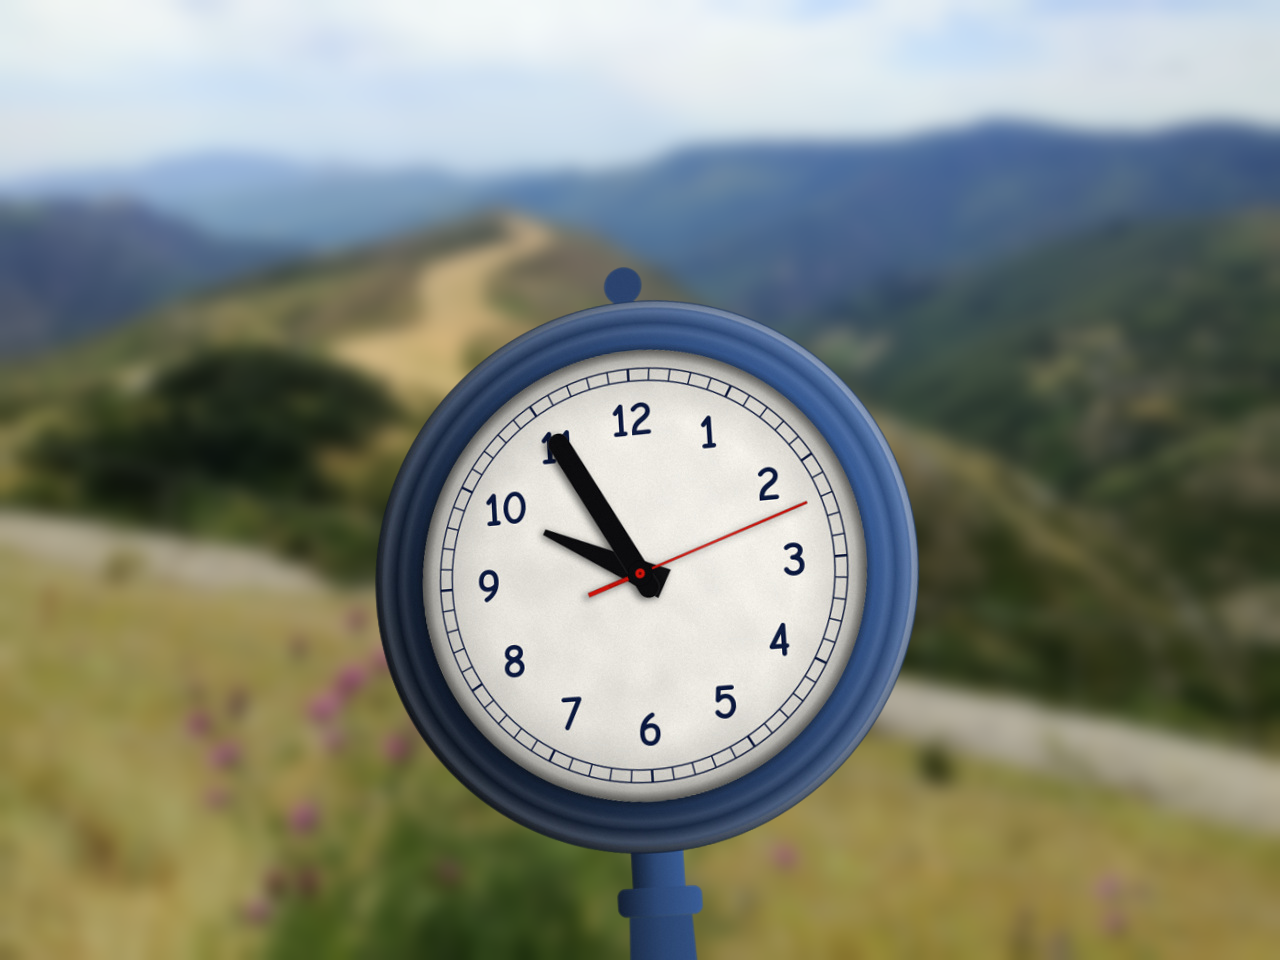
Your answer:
9 h 55 min 12 s
